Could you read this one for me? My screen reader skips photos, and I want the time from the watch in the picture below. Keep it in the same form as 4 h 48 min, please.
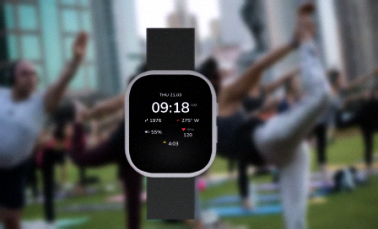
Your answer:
9 h 18 min
